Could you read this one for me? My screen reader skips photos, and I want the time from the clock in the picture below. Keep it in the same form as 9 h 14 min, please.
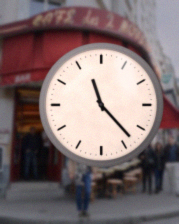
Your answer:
11 h 23 min
